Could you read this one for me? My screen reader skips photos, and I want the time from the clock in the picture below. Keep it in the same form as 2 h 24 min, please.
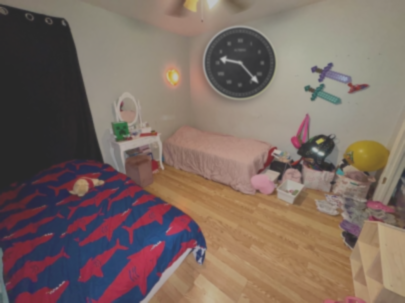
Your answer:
9 h 23 min
